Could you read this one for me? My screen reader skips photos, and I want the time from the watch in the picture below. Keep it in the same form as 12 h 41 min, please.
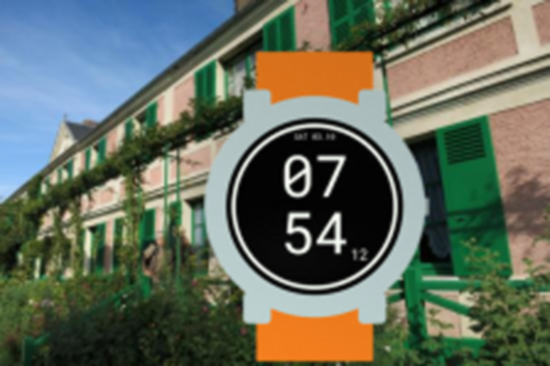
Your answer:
7 h 54 min
